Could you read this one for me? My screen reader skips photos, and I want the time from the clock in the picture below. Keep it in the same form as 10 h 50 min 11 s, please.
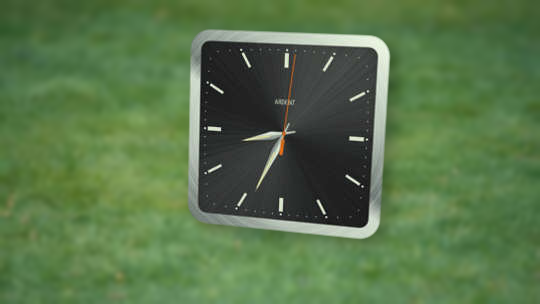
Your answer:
8 h 34 min 01 s
